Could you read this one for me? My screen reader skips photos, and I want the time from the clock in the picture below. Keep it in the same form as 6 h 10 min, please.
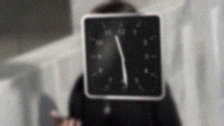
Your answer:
11 h 29 min
